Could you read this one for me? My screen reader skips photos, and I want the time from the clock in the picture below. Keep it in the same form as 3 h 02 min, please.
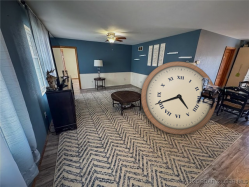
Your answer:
4 h 41 min
